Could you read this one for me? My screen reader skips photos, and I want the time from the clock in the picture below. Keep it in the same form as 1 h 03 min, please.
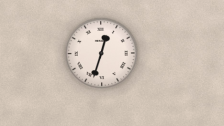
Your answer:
12 h 33 min
